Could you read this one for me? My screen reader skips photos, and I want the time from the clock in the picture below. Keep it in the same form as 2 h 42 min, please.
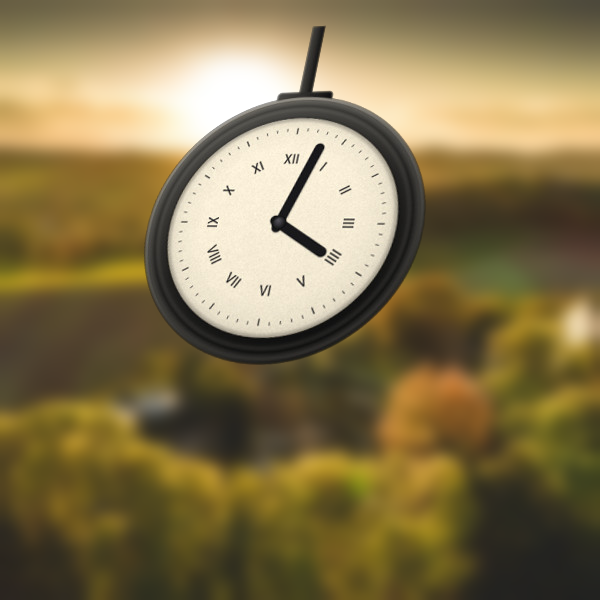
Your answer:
4 h 03 min
